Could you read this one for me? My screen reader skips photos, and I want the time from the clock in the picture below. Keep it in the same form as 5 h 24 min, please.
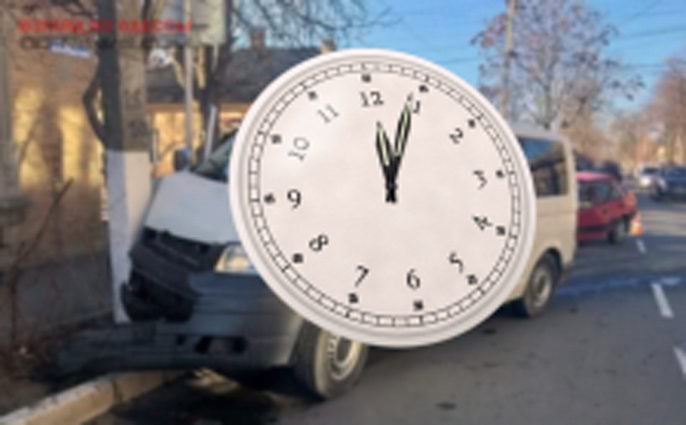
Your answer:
12 h 04 min
